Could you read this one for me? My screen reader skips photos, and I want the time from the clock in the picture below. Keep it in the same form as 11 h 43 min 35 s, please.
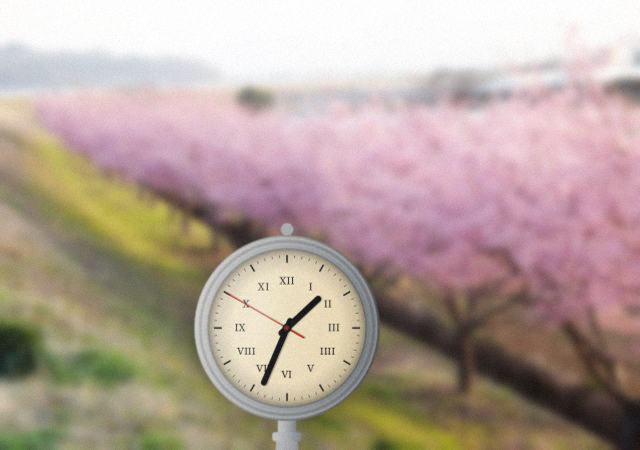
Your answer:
1 h 33 min 50 s
